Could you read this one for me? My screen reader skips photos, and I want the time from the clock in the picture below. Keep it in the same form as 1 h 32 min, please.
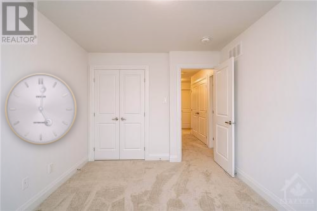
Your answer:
5 h 01 min
